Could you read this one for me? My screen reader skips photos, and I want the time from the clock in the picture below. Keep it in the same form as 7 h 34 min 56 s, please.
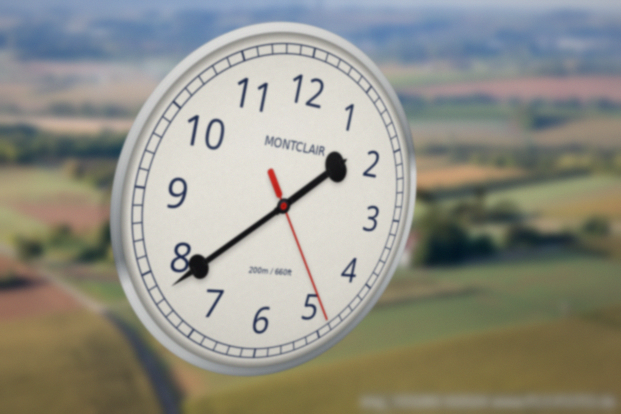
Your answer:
1 h 38 min 24 s
